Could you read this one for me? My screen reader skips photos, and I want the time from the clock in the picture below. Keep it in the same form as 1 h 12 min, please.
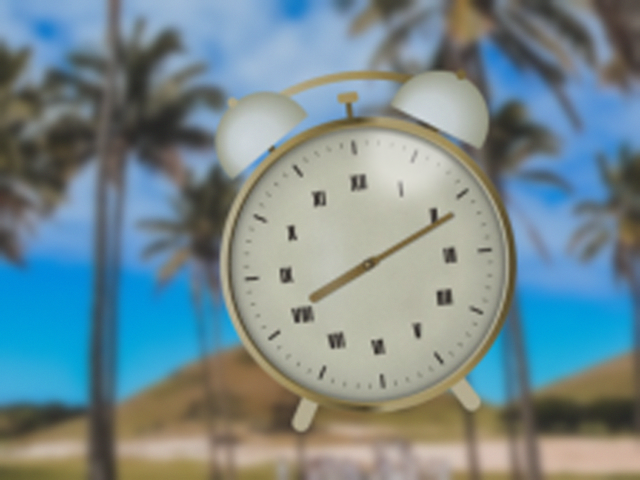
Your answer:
8 h 11 min
